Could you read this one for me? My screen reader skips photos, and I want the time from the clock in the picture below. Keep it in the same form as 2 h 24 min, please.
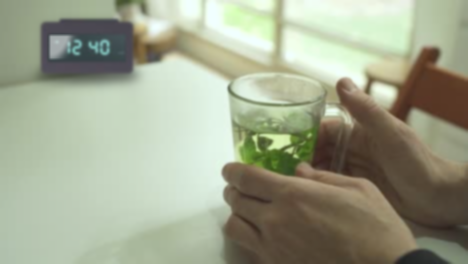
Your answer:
12 h 40 min
